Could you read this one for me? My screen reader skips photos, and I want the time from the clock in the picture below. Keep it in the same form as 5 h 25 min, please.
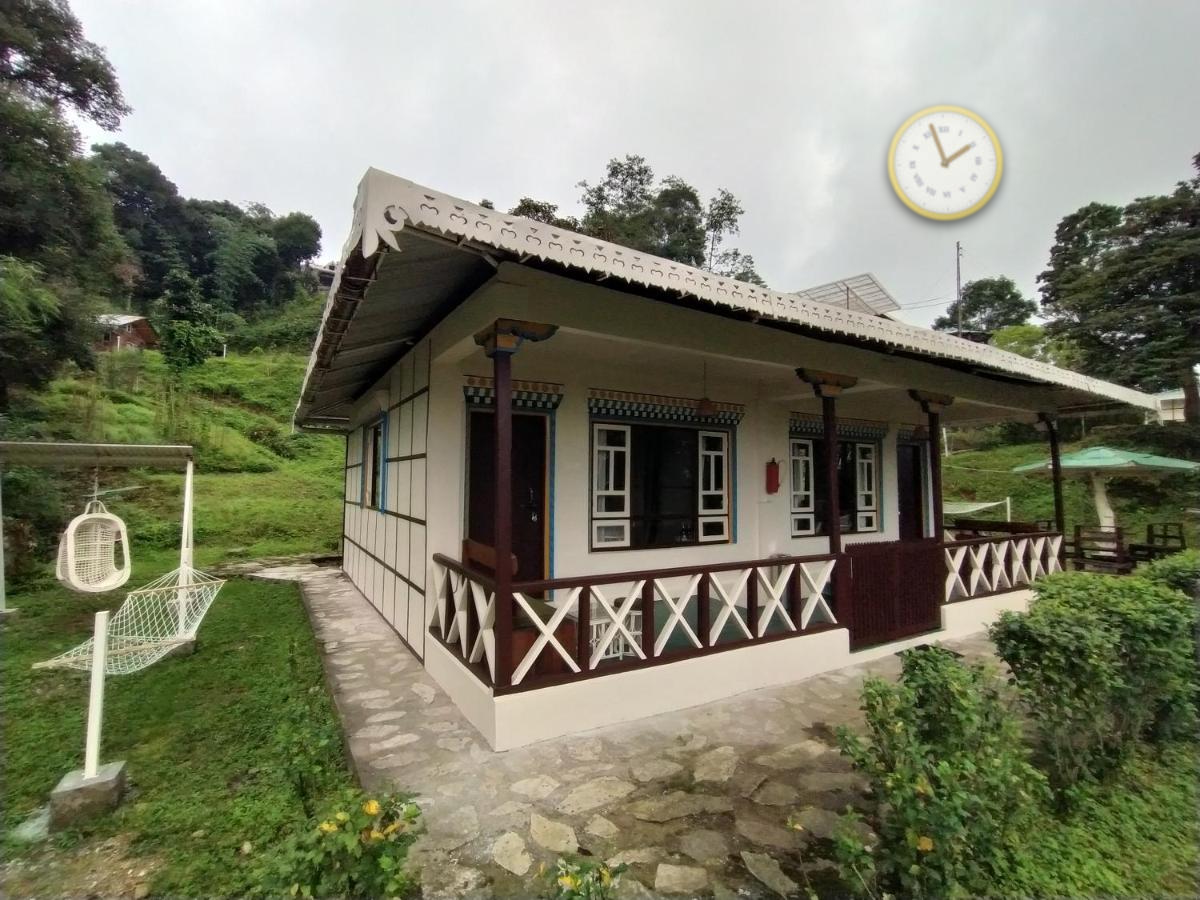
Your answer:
1 h 57 min
